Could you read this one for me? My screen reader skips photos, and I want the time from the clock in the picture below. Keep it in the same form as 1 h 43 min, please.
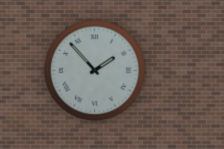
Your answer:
1 h 53 min
